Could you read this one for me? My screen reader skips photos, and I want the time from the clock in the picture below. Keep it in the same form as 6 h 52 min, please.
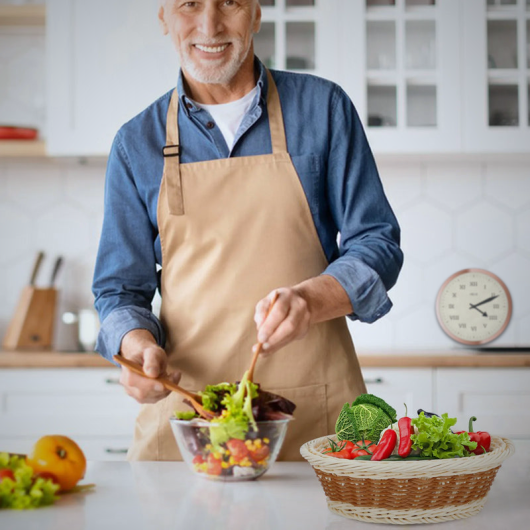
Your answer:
4 h 11 min
